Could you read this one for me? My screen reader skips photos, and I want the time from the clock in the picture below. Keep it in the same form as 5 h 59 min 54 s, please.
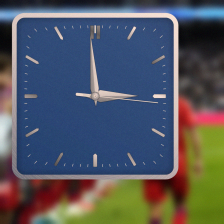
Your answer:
2 h 59 min 16 s
